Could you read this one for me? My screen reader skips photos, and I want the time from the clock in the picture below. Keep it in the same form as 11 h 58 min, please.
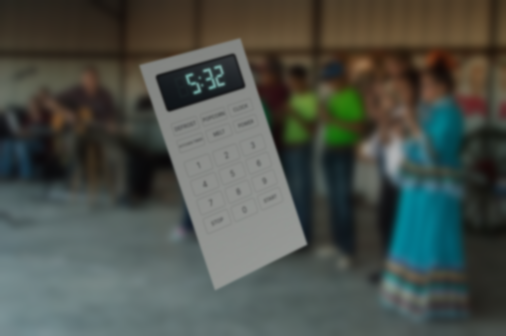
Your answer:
5 h 32 min
